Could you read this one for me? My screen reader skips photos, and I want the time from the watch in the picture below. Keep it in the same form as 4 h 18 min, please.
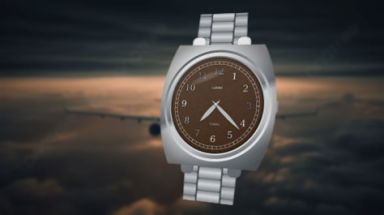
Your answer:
7 h 22 min
